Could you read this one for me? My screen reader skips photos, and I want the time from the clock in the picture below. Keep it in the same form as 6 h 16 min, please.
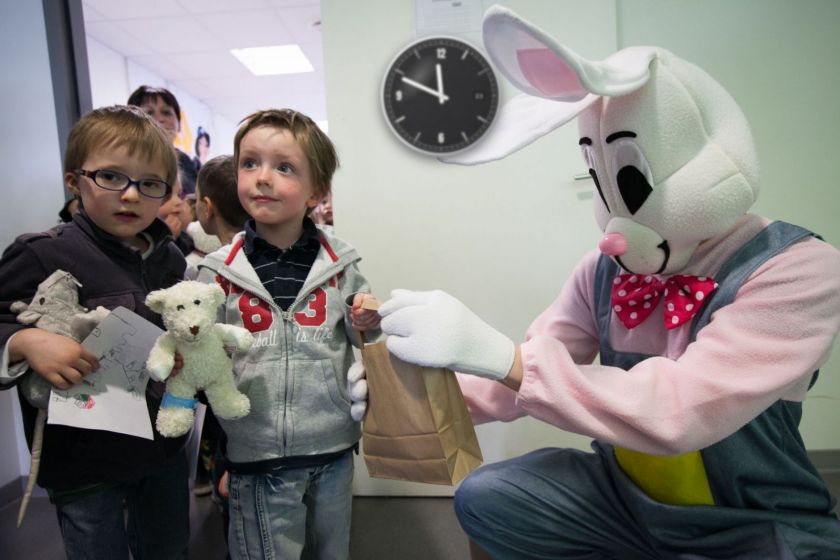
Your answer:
11 h 49 min
